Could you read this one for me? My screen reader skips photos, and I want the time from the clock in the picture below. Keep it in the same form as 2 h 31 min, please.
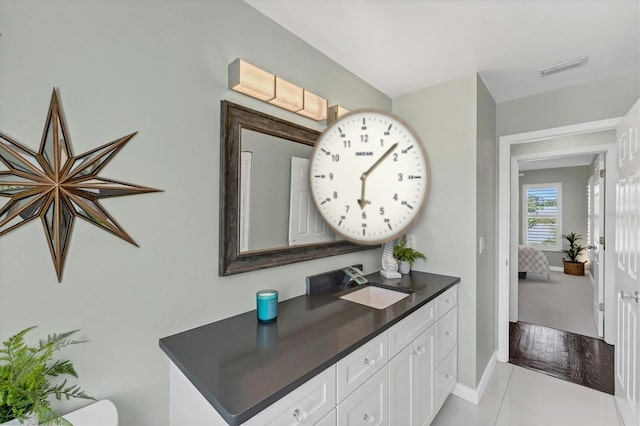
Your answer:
6 h 08 min
